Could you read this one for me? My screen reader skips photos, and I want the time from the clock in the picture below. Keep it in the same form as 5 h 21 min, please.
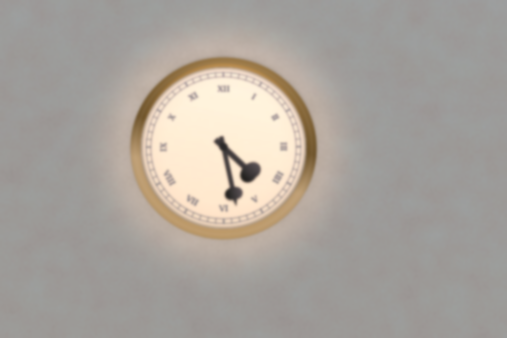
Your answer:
4 h 28 min
